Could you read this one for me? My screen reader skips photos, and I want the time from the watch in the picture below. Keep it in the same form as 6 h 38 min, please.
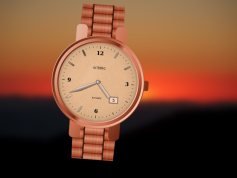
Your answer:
4 h 41 min
